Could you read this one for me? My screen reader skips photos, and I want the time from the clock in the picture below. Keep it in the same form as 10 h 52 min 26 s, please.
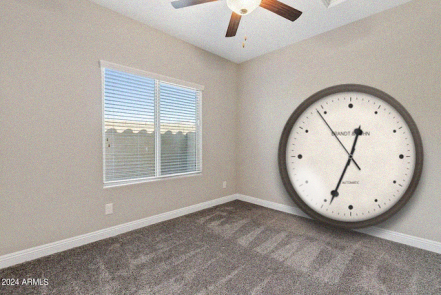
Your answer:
12 h 33 min 54 s
